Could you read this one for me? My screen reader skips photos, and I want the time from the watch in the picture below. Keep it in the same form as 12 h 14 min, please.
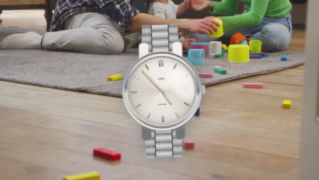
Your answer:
4 h 53 min
